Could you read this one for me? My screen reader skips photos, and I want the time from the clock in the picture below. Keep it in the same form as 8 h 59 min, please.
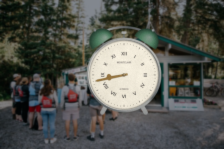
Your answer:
8 h 43 min
